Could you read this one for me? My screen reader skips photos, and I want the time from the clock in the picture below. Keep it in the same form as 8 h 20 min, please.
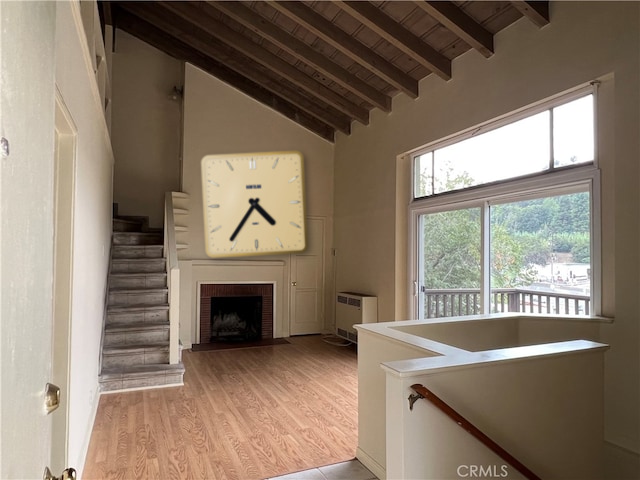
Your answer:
4 h 36 min
